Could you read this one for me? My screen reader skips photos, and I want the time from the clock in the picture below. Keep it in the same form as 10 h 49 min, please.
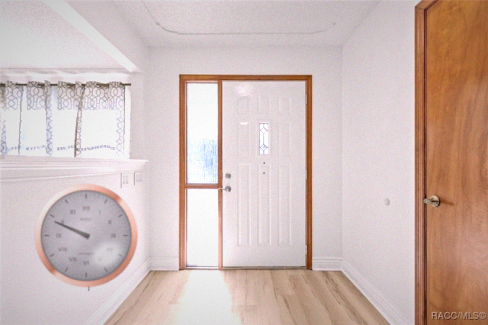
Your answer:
9 h 49 min
